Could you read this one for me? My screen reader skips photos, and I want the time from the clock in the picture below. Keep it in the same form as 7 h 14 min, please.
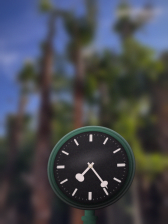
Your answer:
7 h 24 min
